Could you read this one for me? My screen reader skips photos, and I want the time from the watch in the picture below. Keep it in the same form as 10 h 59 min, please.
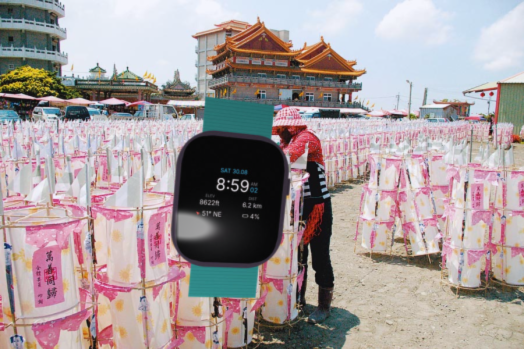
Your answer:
8 h 59 min
